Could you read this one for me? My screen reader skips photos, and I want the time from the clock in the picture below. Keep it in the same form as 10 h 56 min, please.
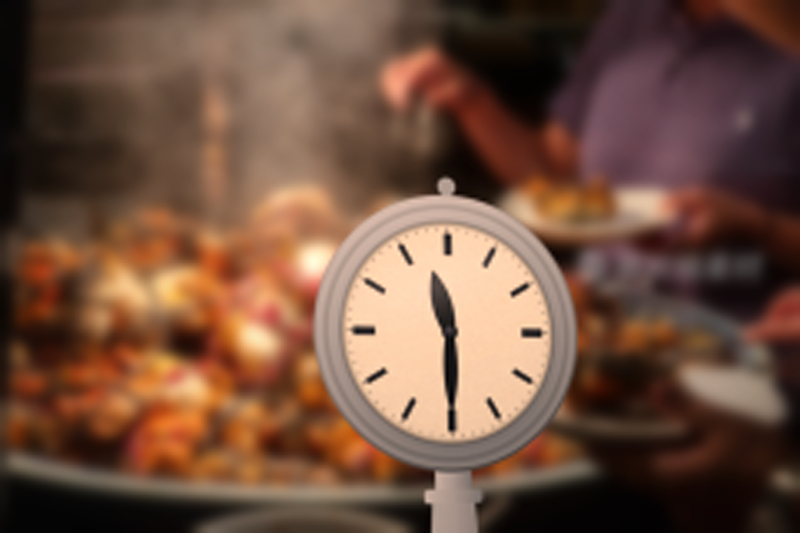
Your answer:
11 h 30 min
